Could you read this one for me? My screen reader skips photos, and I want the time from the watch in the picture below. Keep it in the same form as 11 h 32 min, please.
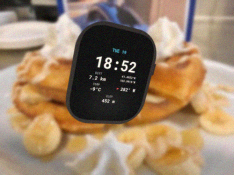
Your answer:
18 h 52 min
